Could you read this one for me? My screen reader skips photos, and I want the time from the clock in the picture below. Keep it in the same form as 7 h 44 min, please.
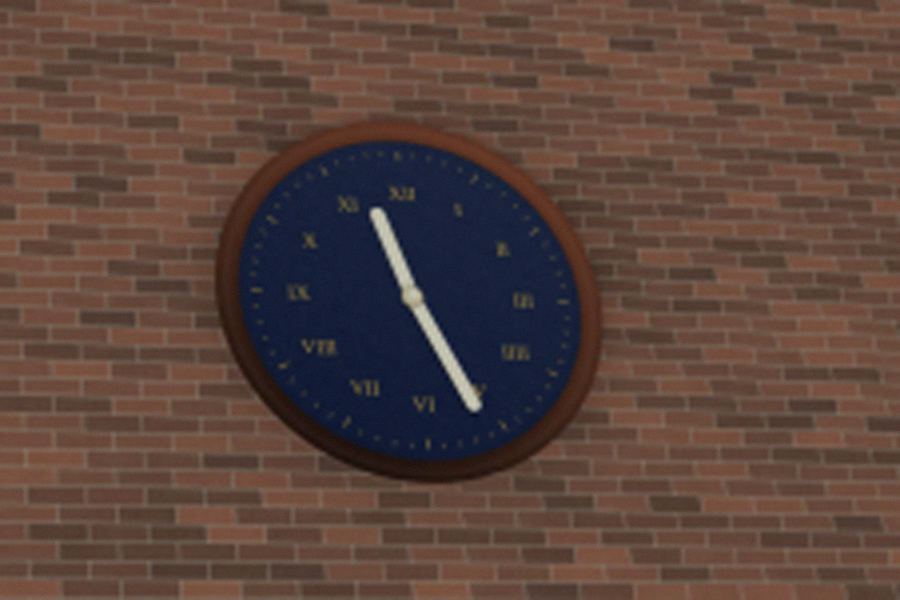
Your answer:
11 h 26 min
